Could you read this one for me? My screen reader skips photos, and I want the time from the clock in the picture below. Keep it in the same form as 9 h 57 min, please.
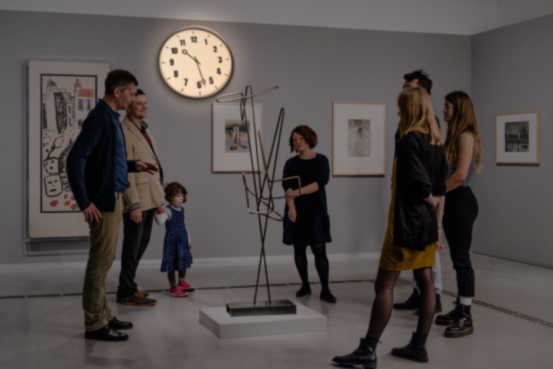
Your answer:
10 h 28 min
